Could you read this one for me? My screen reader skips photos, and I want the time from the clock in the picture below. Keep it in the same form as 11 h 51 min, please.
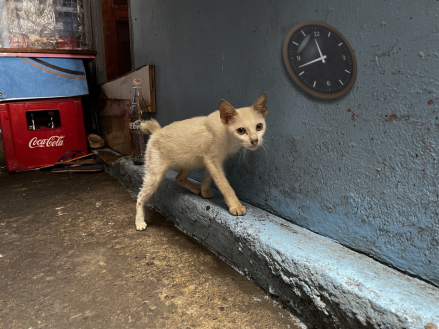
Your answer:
11 h 42 min
